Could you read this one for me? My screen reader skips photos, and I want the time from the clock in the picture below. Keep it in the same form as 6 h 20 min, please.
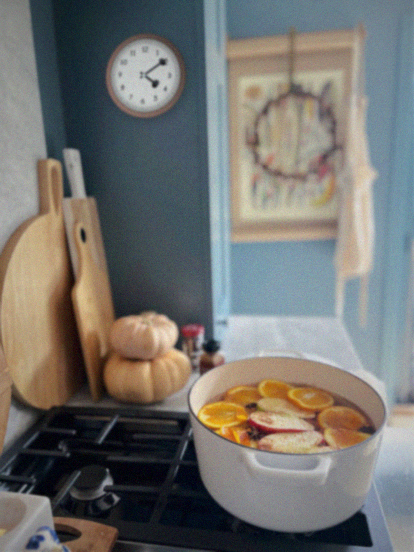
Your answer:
4 h 09 min
